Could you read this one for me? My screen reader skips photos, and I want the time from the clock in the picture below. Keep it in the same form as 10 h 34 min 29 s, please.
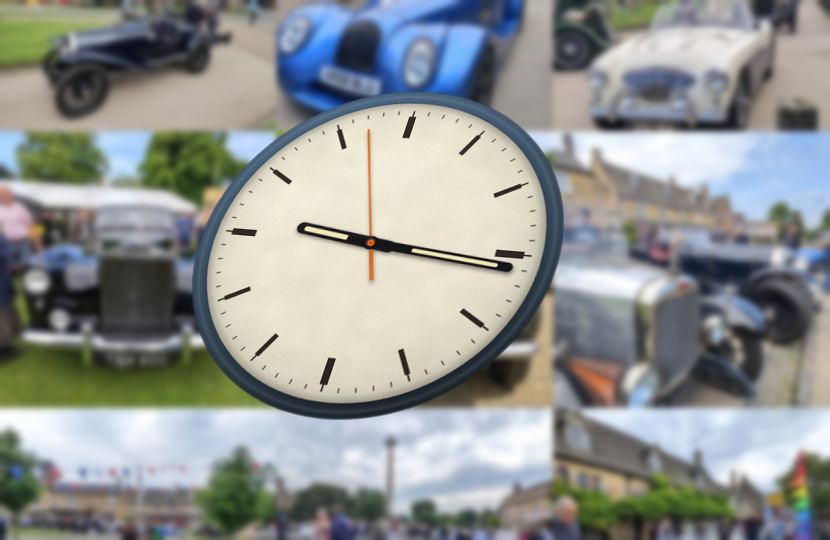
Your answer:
9 h 15 min 57 s
